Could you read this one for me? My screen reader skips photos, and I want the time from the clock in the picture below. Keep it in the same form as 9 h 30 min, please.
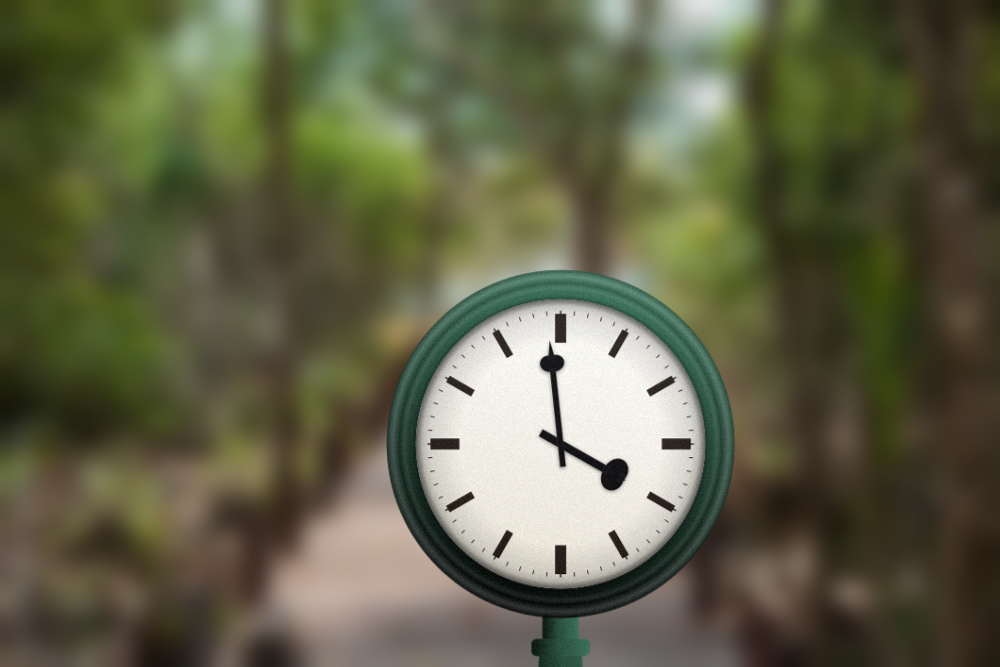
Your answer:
3 h 59 min
